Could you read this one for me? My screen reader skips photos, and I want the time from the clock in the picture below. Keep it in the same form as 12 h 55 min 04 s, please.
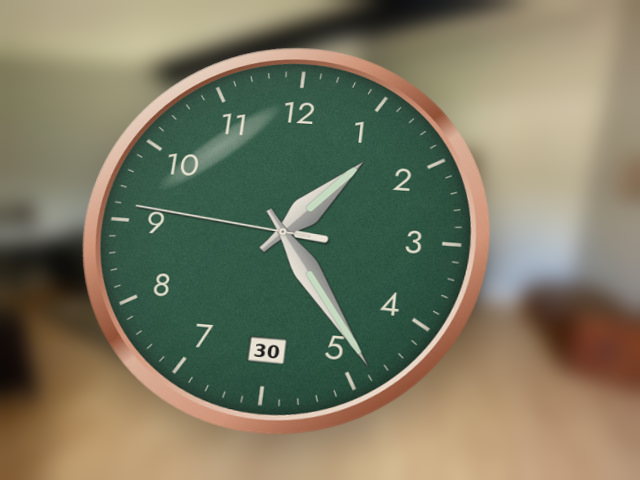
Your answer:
1 h 23 min 46 s
